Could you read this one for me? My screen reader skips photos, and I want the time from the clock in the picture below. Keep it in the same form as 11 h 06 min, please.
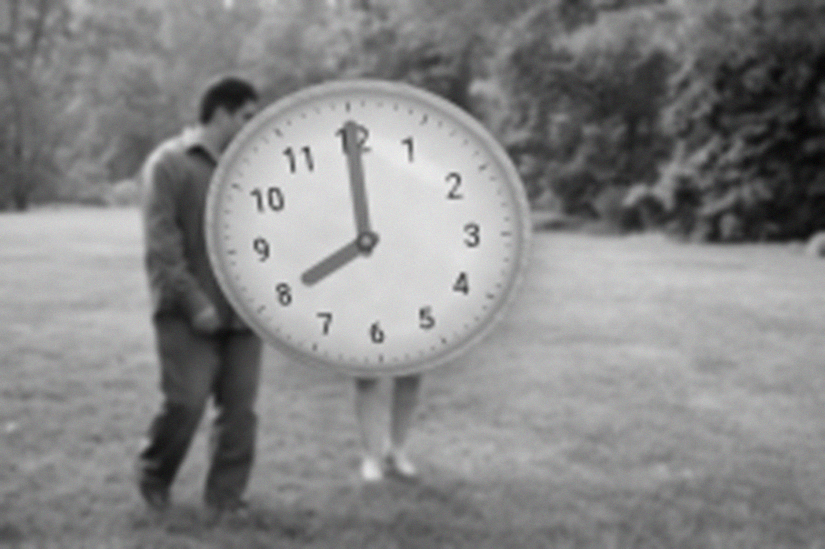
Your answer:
8 h 00 min
